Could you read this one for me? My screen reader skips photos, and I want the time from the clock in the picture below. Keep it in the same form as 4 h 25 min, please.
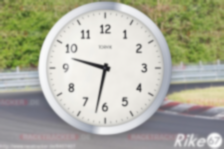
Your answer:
9 h 32 min
